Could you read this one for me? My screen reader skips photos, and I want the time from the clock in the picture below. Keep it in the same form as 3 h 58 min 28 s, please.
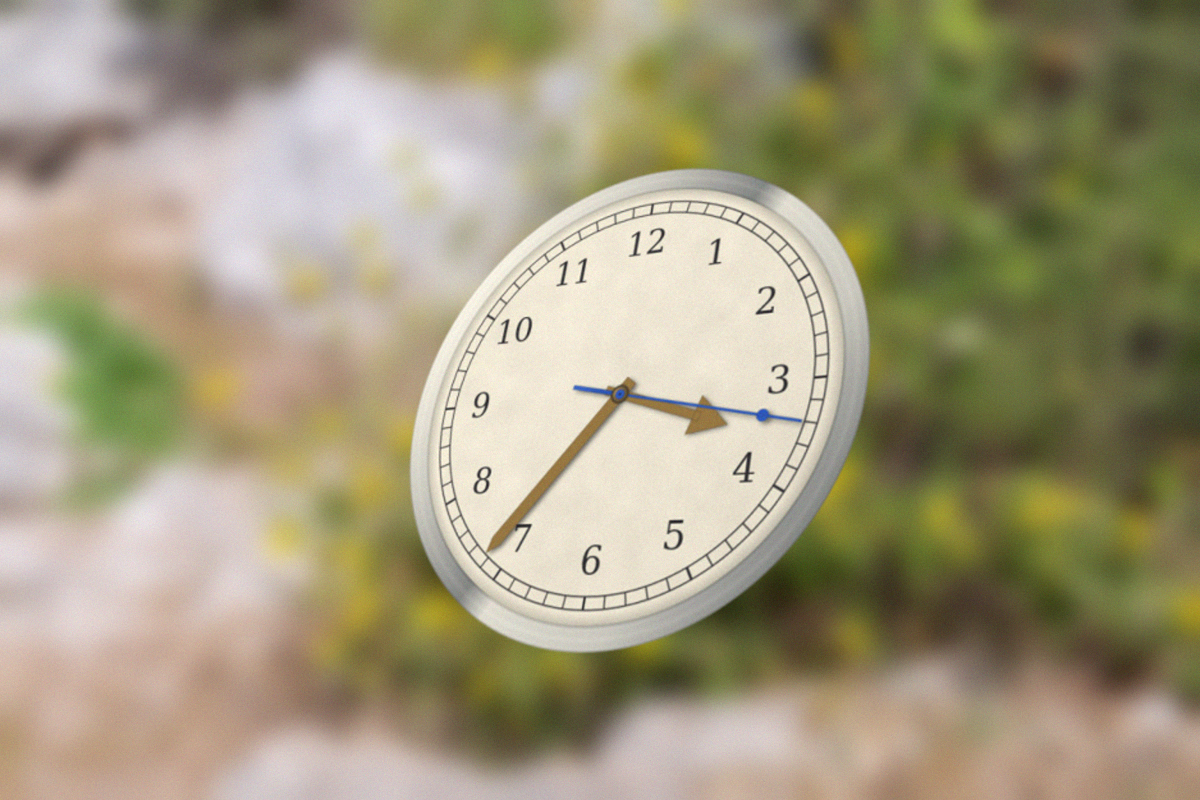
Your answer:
3 h 36 min 17 s
